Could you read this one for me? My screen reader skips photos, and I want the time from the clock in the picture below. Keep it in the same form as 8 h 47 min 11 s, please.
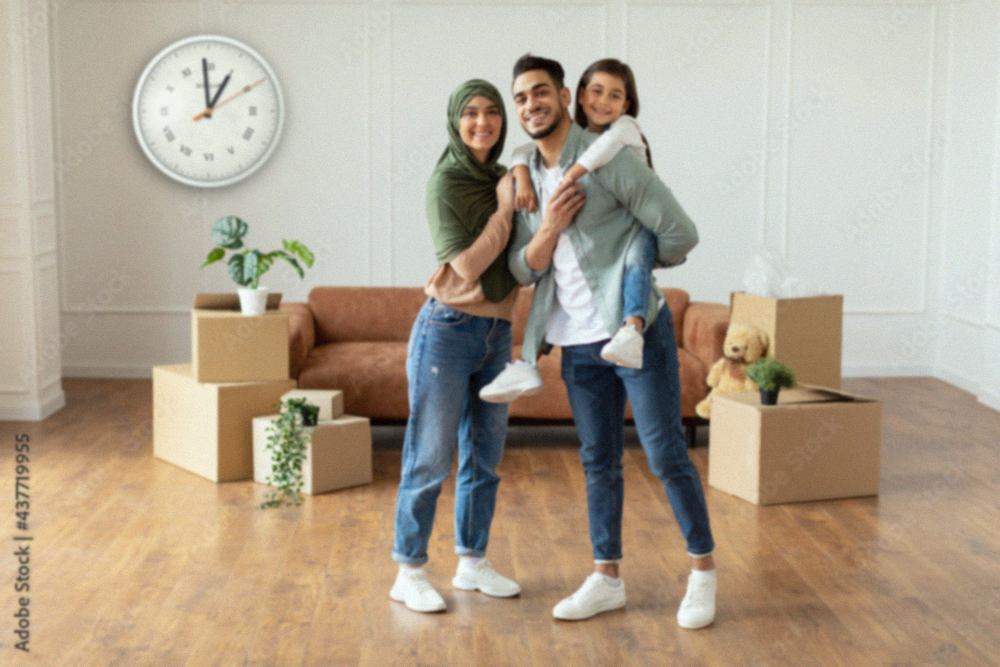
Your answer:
12 h 59 min 10 s
